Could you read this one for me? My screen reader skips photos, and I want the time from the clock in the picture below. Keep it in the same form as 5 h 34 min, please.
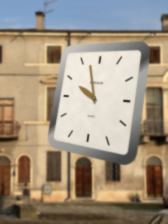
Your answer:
9 h 57 min
